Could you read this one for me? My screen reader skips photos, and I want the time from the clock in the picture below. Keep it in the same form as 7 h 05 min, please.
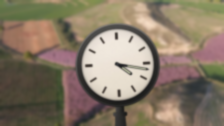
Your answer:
4 h 17 min
